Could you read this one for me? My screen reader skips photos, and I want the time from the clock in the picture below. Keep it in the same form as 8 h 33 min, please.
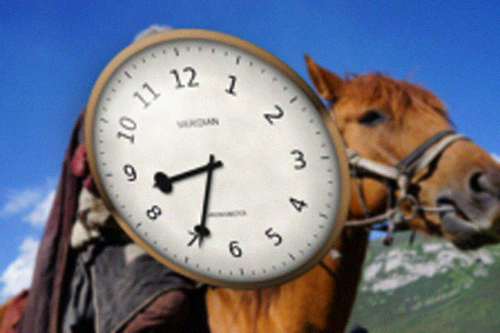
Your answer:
8 h 34 min
